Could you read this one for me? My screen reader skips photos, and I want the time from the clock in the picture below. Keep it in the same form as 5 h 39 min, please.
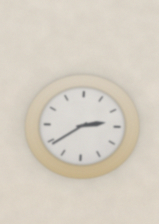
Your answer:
2 h 39 min
